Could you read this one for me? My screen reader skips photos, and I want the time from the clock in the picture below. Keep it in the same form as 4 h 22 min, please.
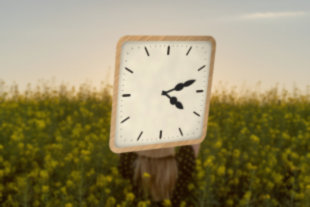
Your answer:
4 h 12 min
